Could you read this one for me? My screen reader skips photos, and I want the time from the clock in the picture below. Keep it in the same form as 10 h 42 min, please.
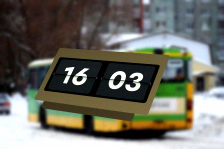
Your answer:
16 h 03 min
